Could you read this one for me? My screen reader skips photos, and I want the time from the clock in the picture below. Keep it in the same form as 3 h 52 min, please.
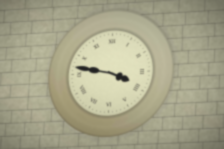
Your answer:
3 h 47 min
